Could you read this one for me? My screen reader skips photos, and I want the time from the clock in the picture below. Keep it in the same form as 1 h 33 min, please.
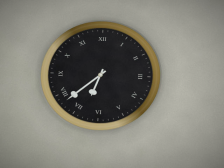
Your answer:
6 h 38 min
